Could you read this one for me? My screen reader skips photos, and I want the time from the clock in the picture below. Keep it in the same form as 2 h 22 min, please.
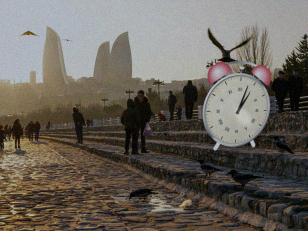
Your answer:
1 h 03 min
